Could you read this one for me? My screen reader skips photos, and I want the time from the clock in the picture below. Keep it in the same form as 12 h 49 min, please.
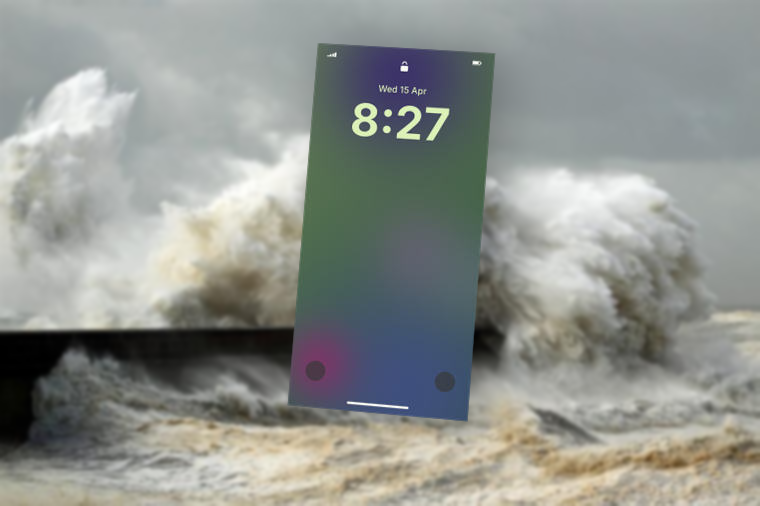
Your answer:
8 h 27 min
